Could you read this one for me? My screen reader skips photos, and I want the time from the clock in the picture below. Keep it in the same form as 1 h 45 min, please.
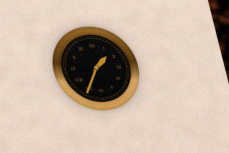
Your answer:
1 h 35 min
